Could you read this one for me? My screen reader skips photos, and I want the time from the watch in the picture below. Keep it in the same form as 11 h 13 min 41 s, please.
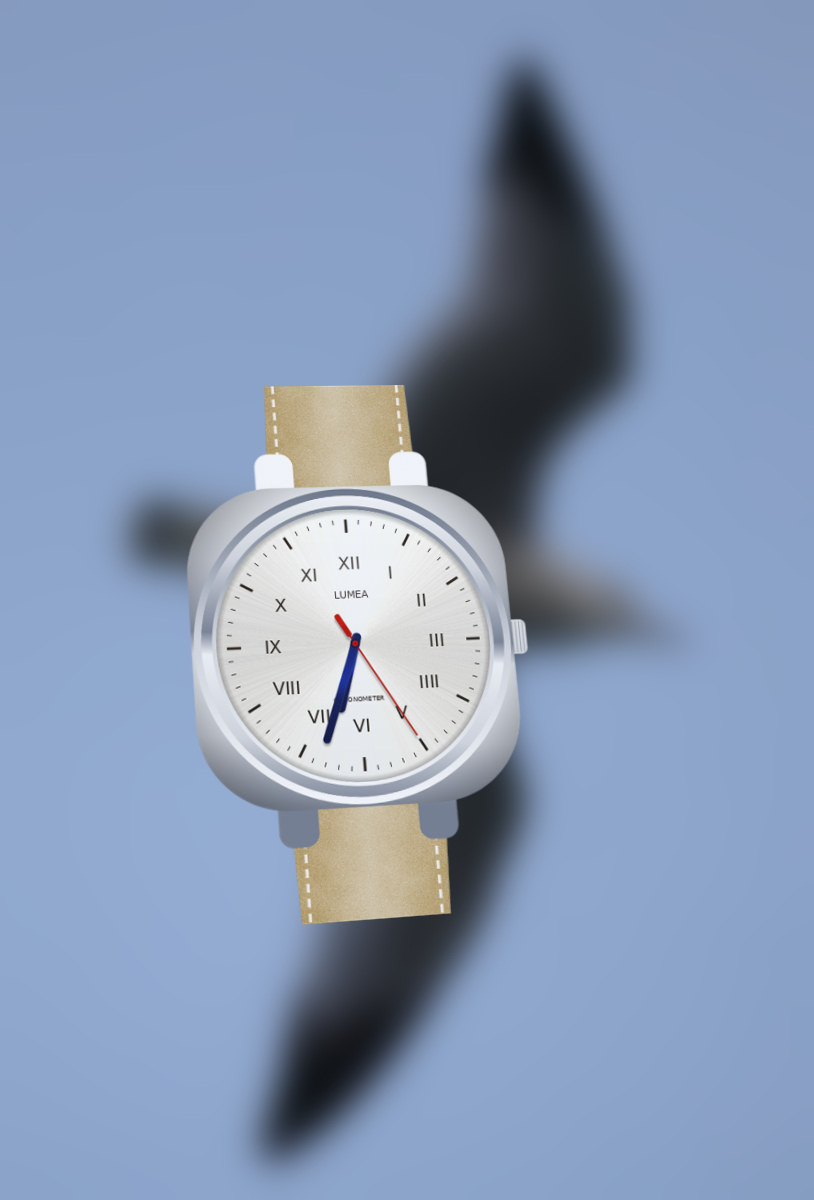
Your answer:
6 h 33 min 25 s
